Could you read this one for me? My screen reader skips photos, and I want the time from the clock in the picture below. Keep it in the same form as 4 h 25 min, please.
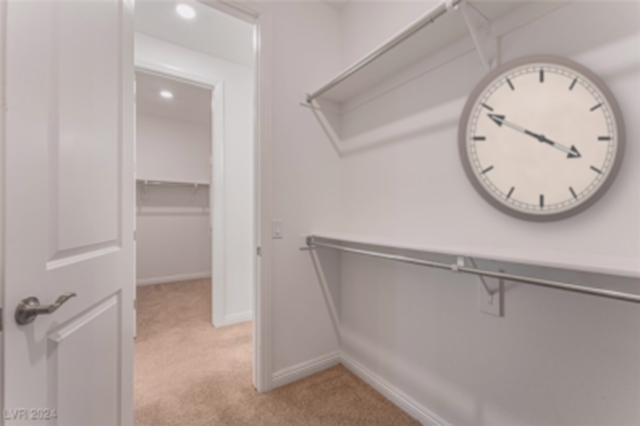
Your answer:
3 h 49 min
